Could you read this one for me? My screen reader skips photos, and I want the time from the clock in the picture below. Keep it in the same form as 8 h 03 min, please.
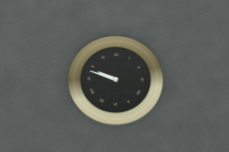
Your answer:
9 h 48 min
